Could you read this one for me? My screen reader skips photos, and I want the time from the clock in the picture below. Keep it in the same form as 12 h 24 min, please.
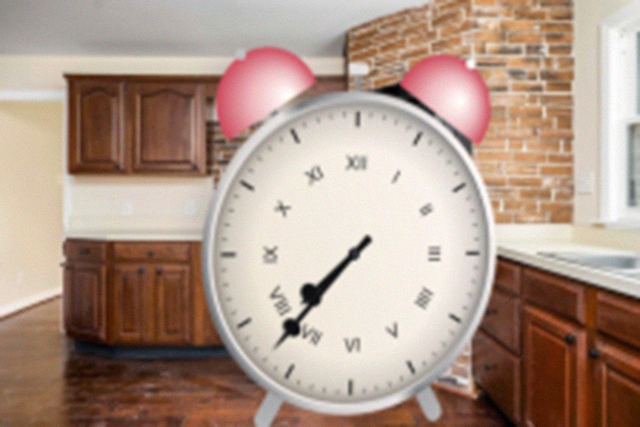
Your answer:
7 h 37 min
